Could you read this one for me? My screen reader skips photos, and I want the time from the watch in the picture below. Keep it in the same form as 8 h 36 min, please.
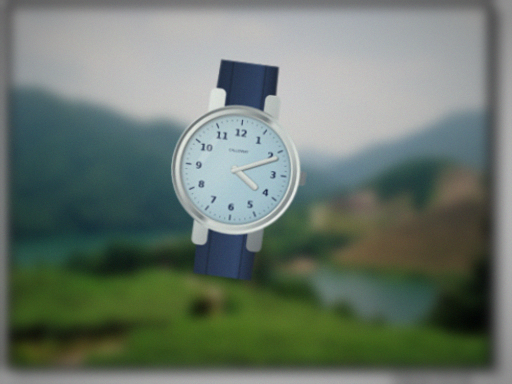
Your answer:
4 h 11 min
